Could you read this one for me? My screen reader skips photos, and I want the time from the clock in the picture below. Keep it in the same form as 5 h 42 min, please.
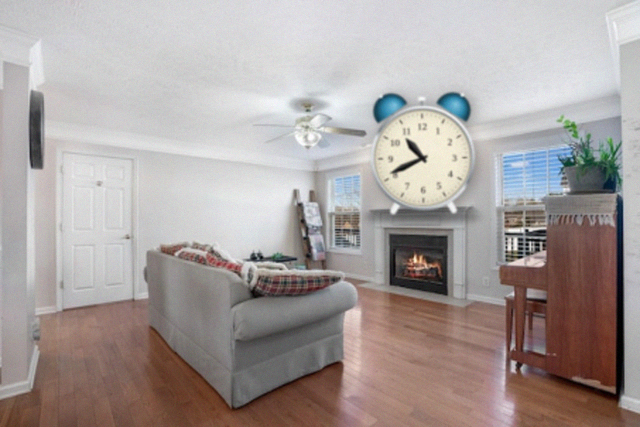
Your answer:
10 h 41 min
